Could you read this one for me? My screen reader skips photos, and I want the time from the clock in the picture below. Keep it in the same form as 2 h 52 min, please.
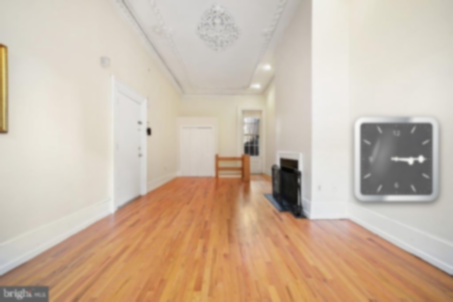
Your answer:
3 h 15 min
